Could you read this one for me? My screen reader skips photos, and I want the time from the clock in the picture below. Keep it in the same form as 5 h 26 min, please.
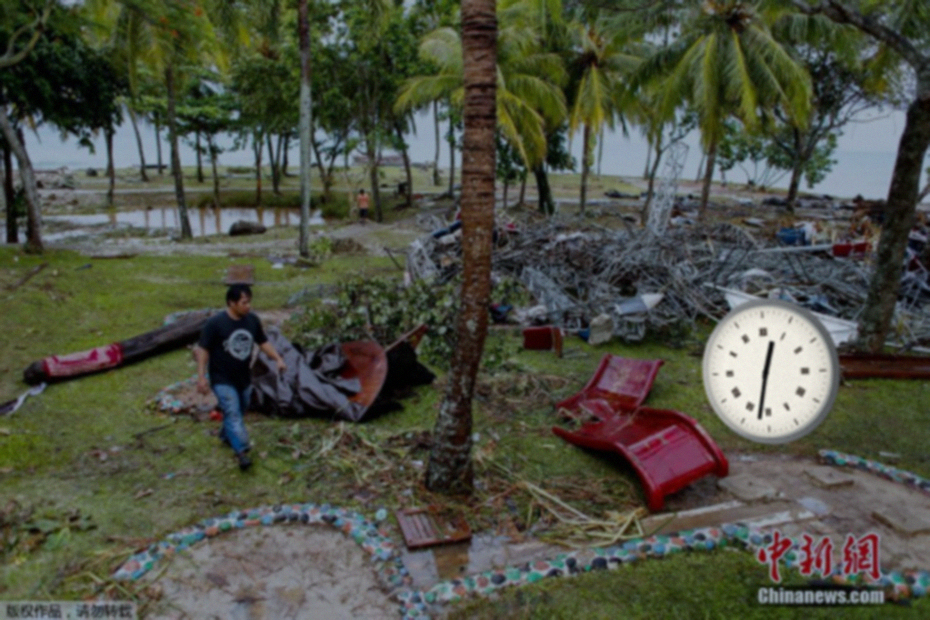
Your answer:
12 h 32 min
